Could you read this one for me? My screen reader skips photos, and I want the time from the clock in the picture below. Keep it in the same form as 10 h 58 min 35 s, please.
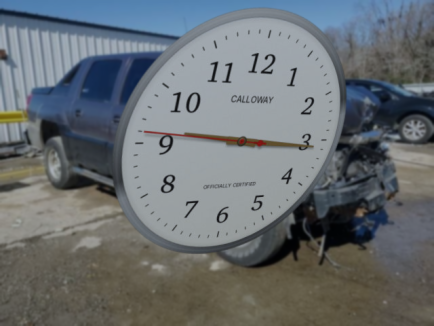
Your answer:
9 h 15 min 46 s
